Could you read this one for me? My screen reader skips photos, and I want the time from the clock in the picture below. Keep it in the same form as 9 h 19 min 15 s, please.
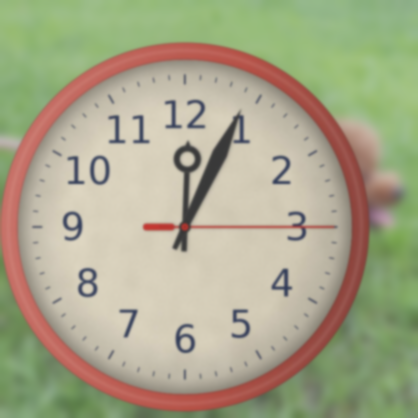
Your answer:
12 h 04 min 15 s
